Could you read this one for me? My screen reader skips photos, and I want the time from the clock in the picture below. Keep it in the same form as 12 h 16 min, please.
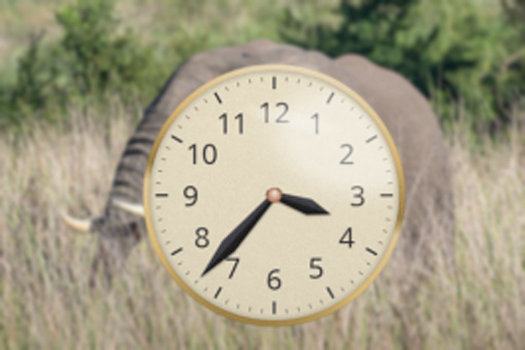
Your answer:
3 h 37 min
